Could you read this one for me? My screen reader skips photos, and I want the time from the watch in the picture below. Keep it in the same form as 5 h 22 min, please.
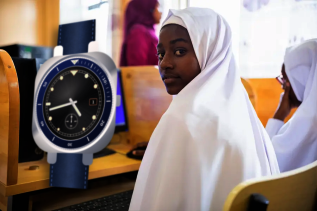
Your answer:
4 h 43 min
